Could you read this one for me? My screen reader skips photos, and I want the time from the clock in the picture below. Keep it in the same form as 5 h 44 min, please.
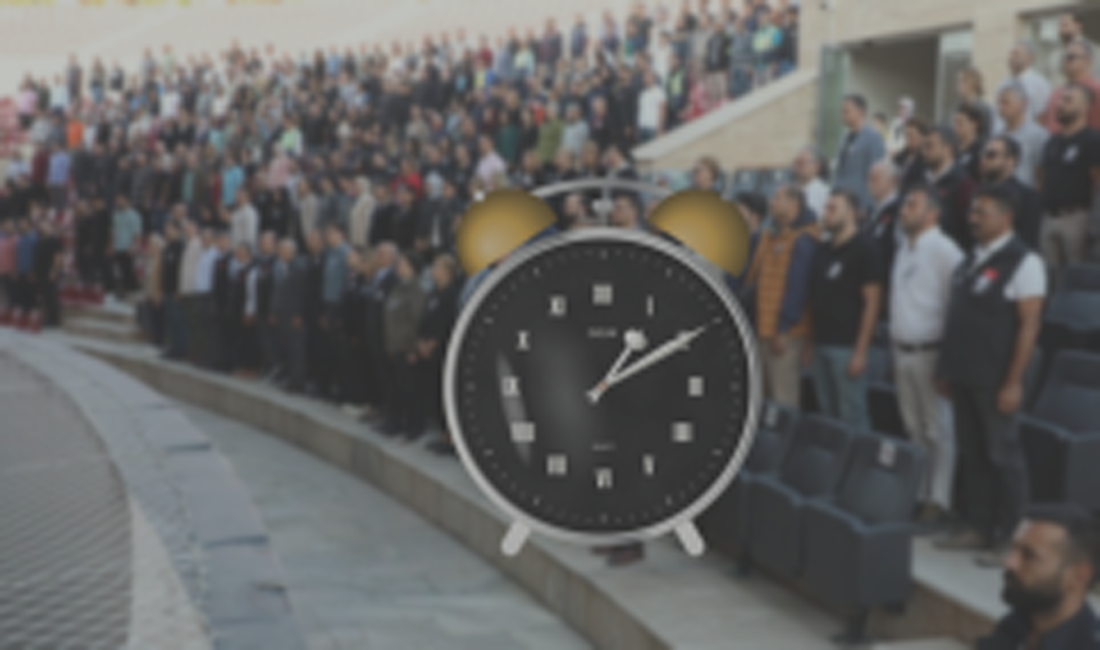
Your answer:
1 h 10 min
